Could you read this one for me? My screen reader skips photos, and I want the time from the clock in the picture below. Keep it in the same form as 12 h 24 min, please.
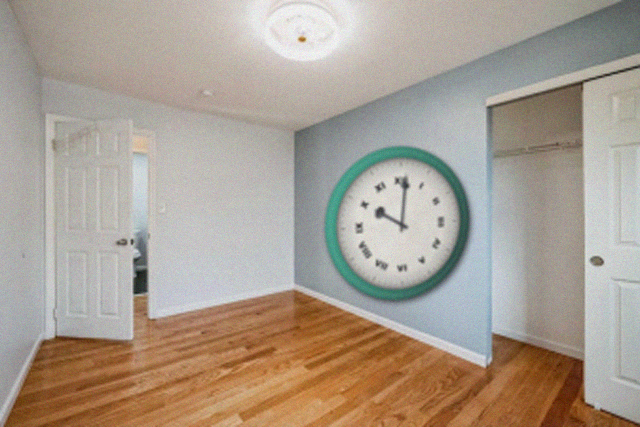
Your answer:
10 h 01 min
